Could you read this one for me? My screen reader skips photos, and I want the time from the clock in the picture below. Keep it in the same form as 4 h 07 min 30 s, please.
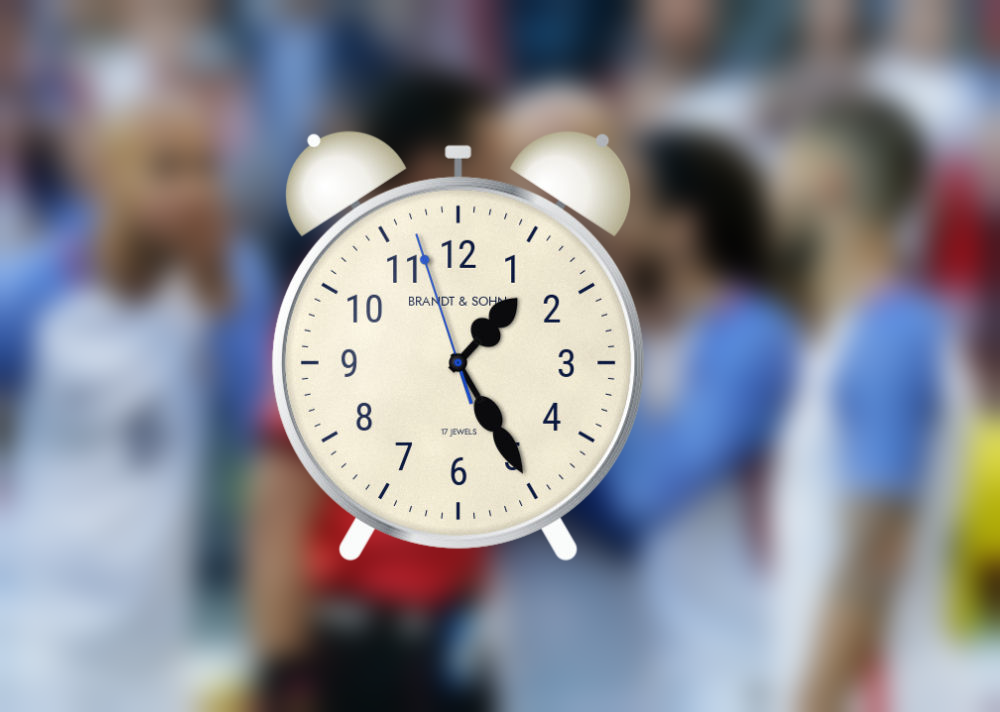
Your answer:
1 h 24 min 57 s
